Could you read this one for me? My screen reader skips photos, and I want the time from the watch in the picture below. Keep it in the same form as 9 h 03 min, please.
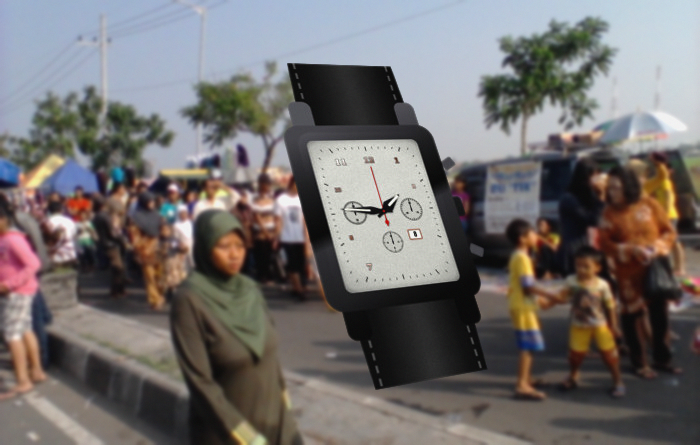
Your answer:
1 h 46 min
